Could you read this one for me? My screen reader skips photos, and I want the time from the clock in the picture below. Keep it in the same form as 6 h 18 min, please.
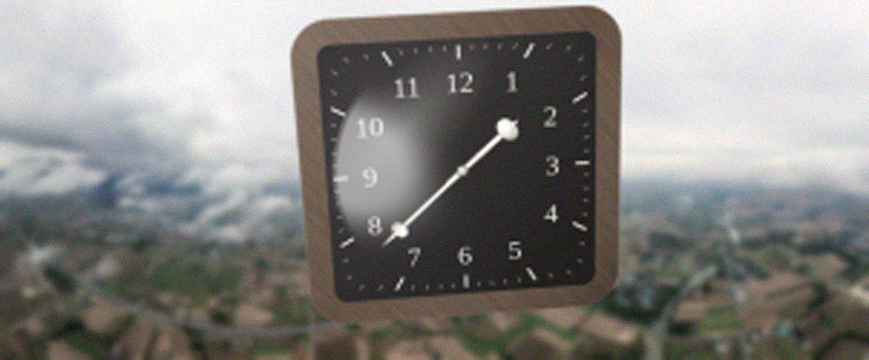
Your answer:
1 h 38 min
